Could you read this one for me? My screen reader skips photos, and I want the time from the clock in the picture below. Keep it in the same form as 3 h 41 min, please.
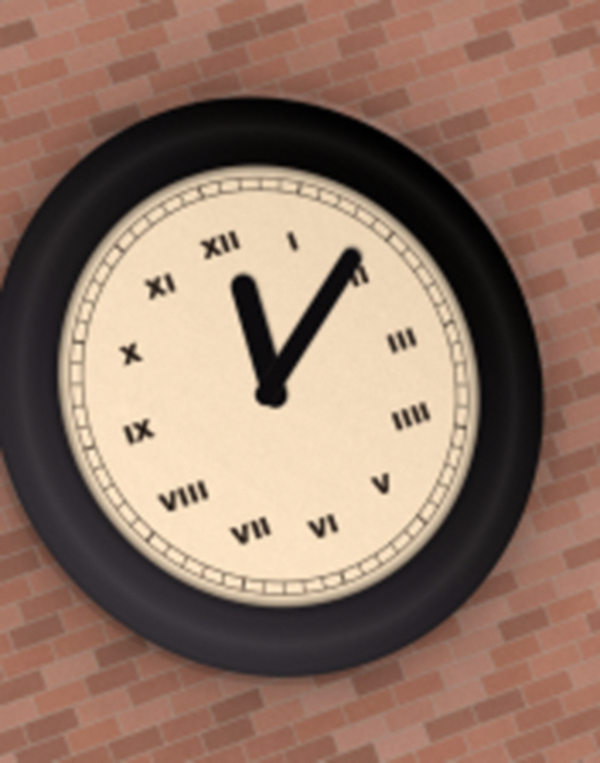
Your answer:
12 h 09 min
